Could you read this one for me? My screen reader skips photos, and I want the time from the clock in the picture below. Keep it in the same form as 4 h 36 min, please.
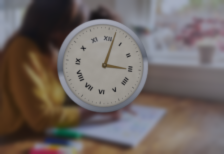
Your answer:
3 h 02 min
